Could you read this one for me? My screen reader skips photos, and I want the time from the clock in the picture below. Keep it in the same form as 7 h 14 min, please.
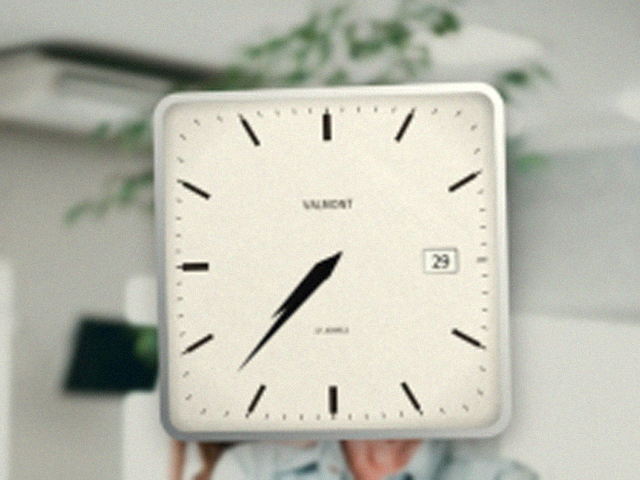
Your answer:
7 h 37 min
